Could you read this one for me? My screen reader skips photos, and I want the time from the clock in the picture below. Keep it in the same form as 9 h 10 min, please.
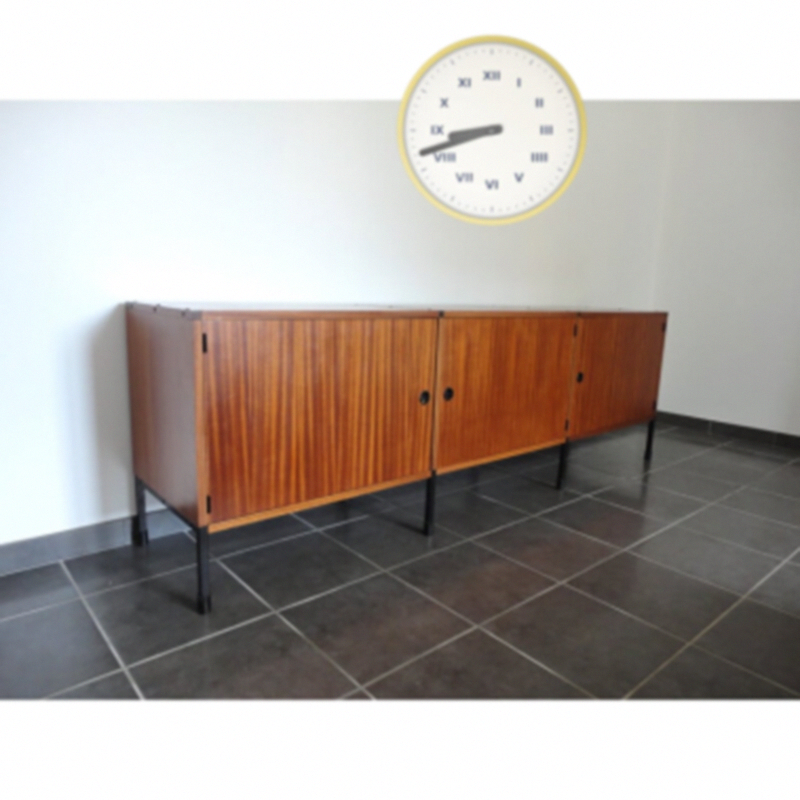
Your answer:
8 h 42 min
